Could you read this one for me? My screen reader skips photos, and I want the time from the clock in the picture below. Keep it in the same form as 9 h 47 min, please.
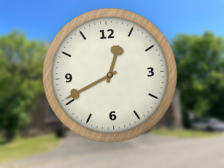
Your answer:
12 h 41 min
